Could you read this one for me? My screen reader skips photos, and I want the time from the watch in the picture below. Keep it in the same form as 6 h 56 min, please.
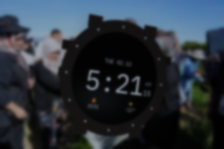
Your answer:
5 h 21 min
